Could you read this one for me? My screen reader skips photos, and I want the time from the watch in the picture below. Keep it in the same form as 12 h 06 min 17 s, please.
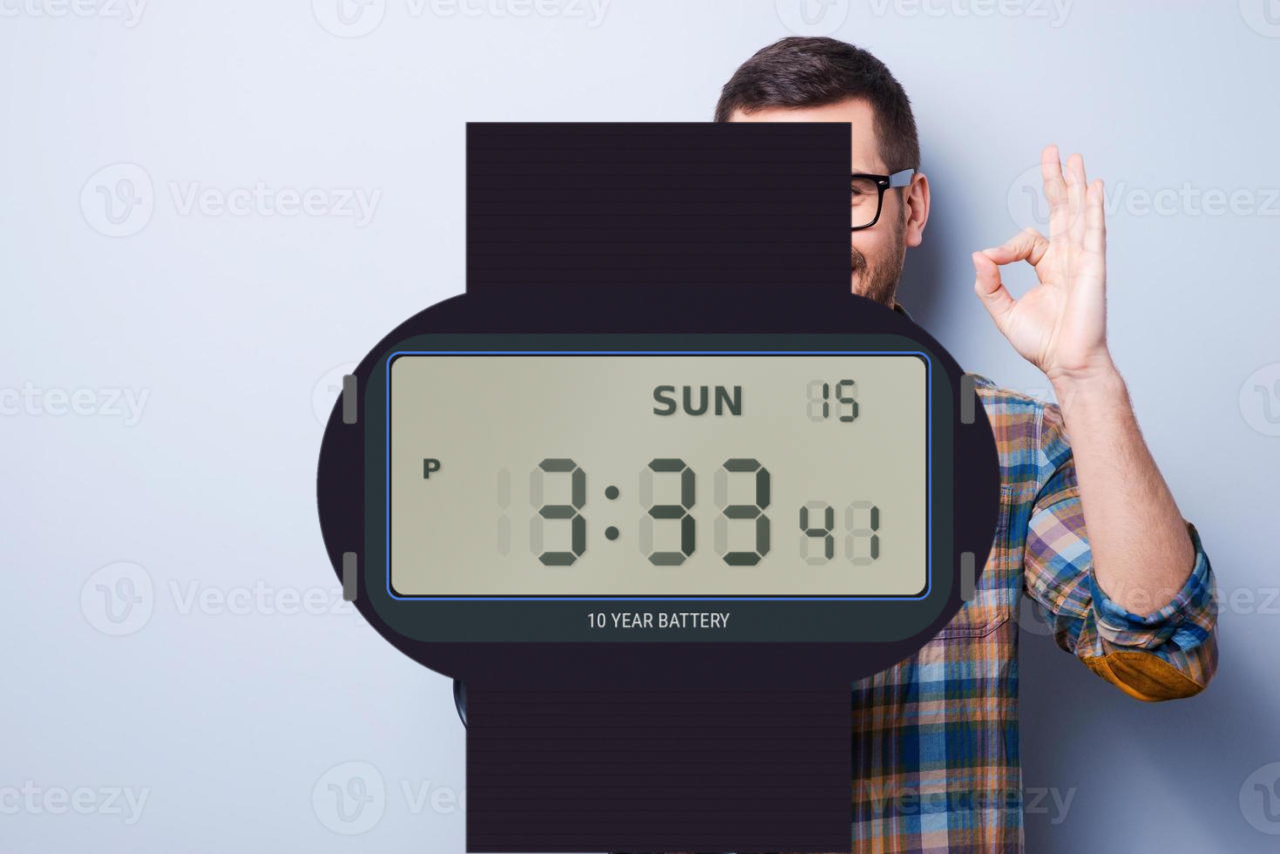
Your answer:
3 h 33 min 41 s
